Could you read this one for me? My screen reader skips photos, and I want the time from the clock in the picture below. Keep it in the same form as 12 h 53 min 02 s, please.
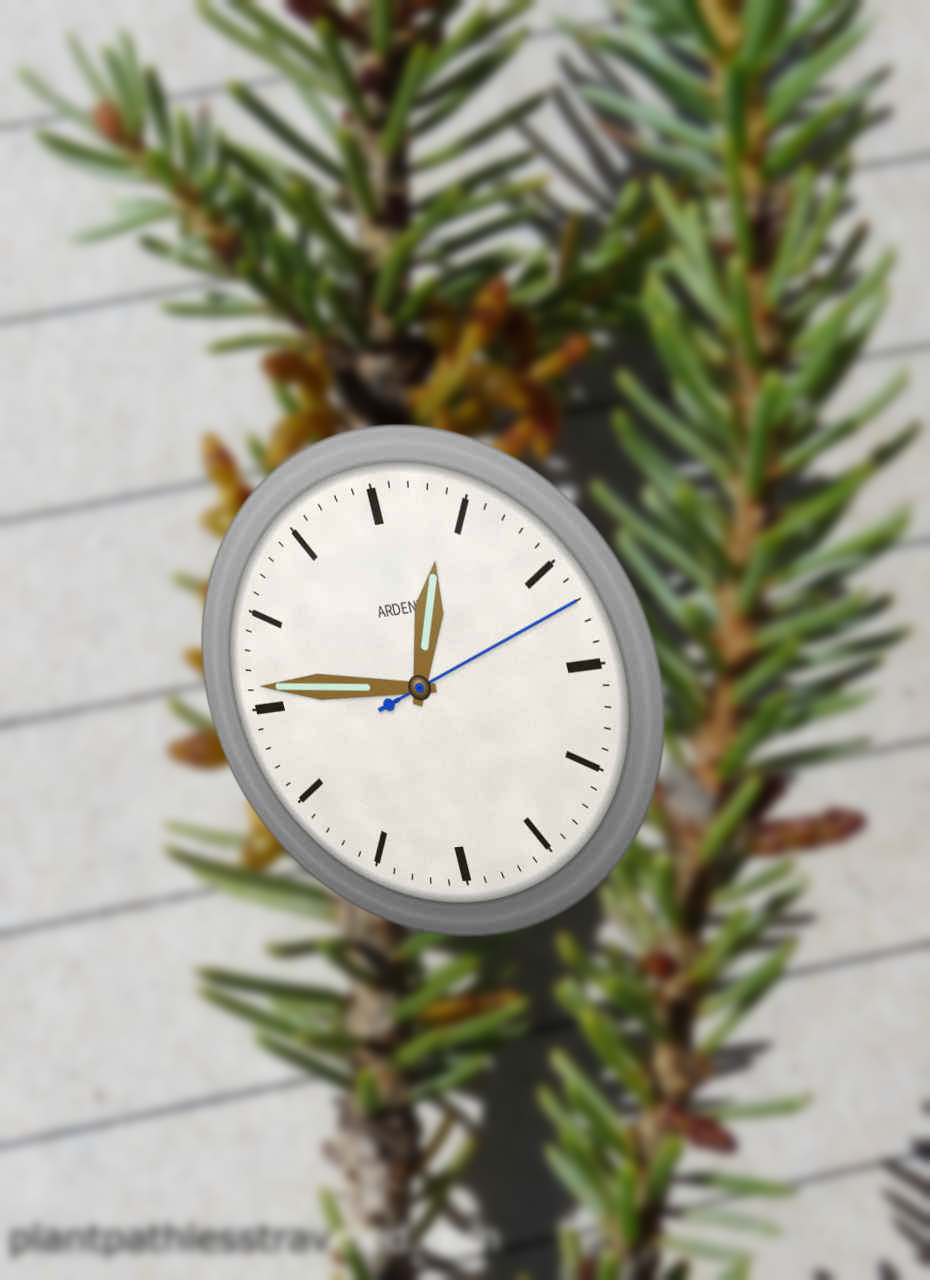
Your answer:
12 h 46 min 12 s
